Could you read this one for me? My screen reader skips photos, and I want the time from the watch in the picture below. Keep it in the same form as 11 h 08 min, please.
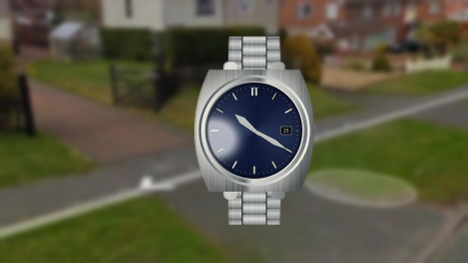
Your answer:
10 h 20 min
